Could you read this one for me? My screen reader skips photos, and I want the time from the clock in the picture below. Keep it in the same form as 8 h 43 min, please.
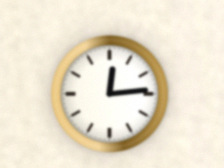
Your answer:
12 h 14 min
